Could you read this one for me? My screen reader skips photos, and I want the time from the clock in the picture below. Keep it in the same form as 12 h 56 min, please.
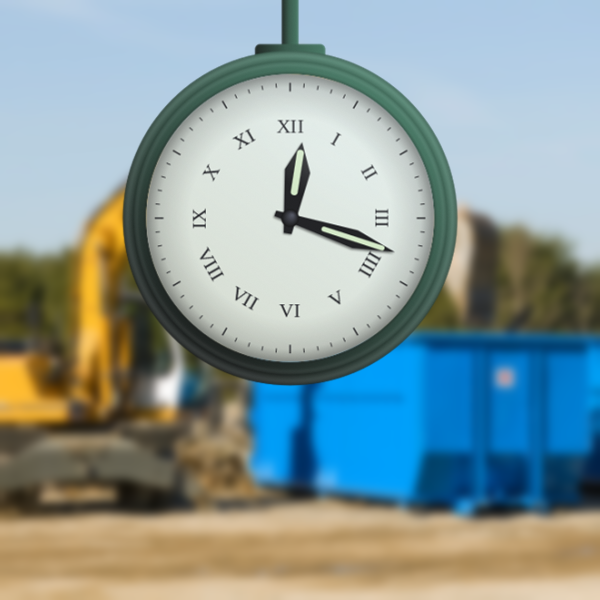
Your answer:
12 h 18 min
